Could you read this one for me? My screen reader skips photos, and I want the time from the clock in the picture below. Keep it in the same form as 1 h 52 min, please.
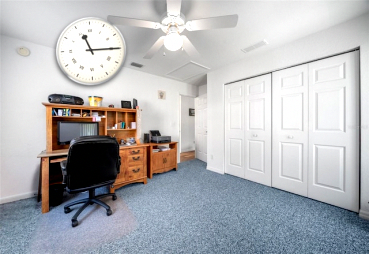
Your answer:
11 h 15 min
